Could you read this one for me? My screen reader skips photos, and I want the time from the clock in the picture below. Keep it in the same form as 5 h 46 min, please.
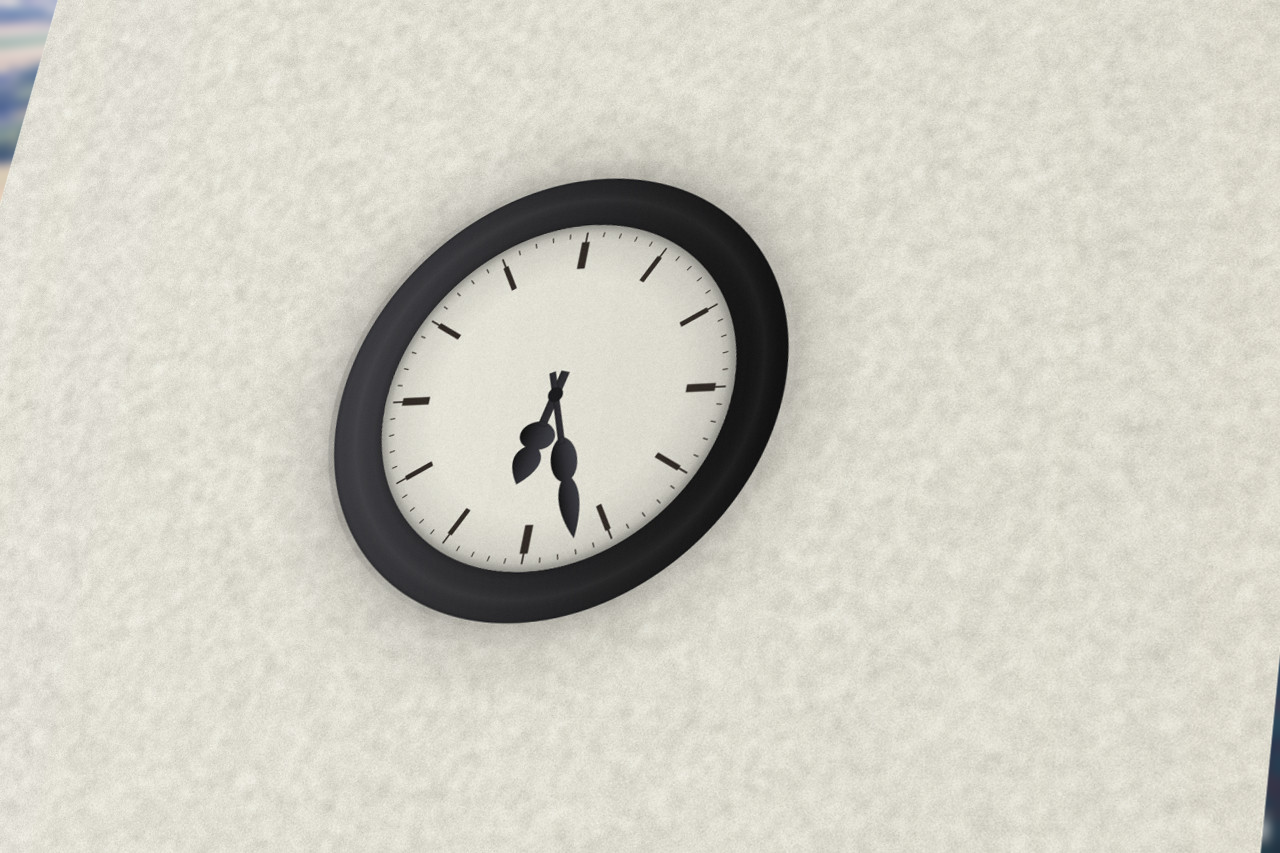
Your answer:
6 h 27 min
